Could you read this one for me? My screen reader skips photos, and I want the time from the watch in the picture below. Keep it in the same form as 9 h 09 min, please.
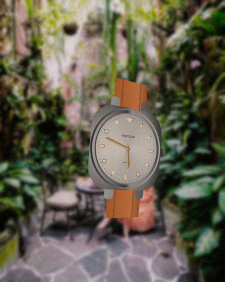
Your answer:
5 h 48 min
